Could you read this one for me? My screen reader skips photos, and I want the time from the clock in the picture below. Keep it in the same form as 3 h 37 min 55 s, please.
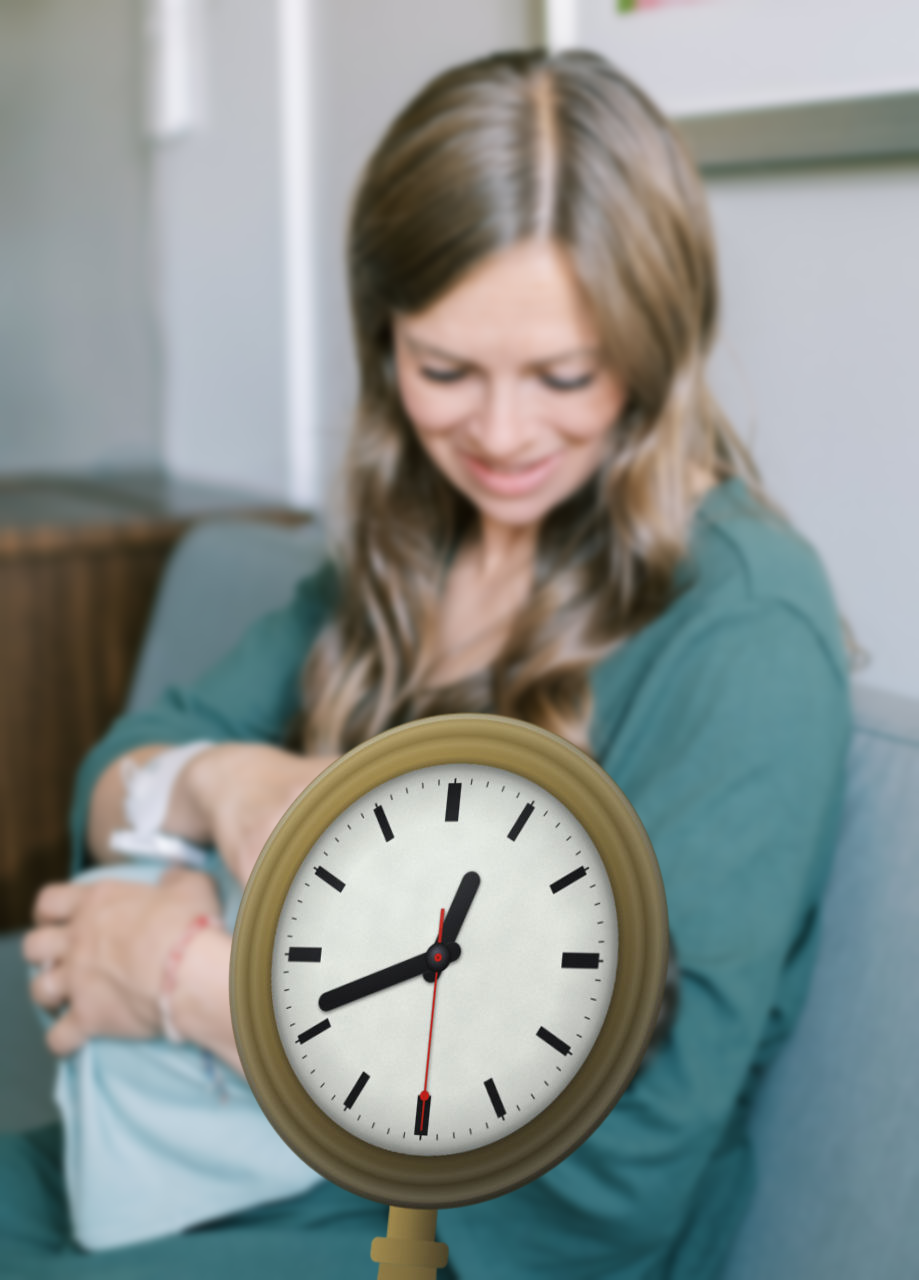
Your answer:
12 h 41 min 30 s
